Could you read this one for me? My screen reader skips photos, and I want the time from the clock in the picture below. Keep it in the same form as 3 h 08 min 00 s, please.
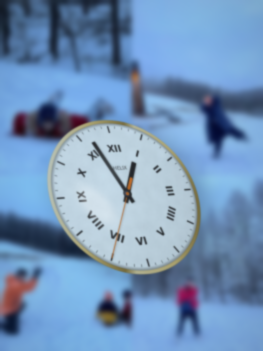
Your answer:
12 h 56 min 35 s
